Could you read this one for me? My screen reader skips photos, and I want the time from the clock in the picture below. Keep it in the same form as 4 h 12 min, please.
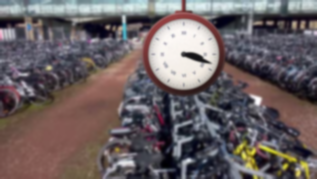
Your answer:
3 h 18 min
